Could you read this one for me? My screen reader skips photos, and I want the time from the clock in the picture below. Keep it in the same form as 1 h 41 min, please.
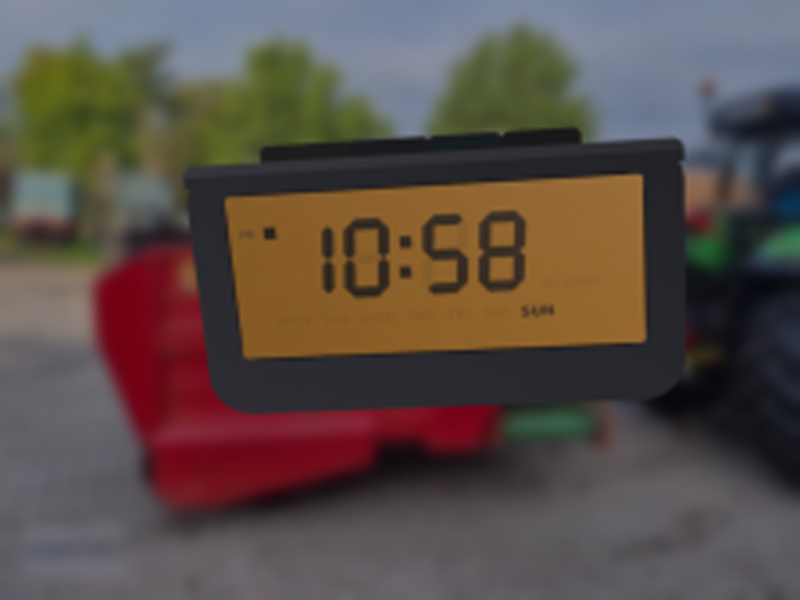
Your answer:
10 h 58 min
